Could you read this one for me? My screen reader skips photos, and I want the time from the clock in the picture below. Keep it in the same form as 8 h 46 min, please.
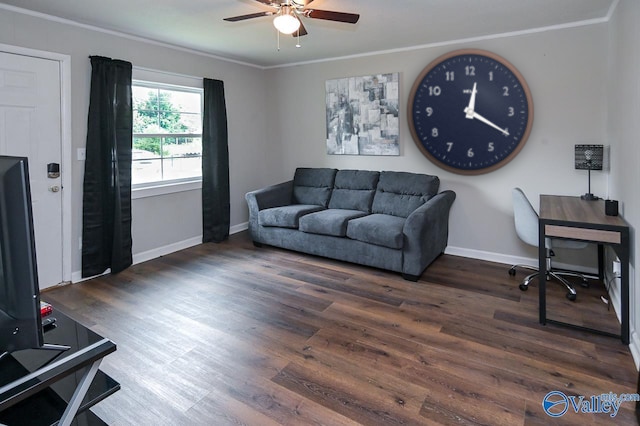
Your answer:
12 h 20 min
